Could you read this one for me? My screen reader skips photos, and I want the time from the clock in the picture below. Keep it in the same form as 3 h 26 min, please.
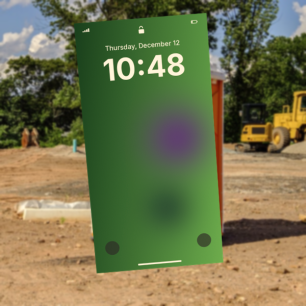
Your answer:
10 h 48 min
